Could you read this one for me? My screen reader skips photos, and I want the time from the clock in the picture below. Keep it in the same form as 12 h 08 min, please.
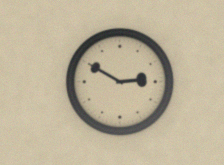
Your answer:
2 h 50 min
